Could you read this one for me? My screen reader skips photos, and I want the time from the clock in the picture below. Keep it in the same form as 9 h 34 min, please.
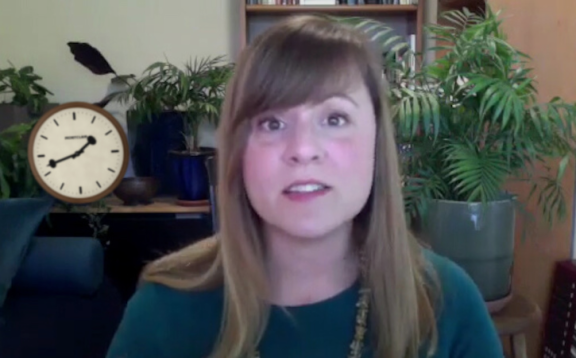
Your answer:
1 h 42 min
